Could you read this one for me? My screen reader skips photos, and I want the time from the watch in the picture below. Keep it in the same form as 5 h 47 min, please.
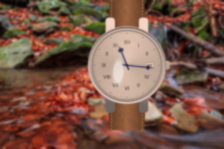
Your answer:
11 h 16 min
